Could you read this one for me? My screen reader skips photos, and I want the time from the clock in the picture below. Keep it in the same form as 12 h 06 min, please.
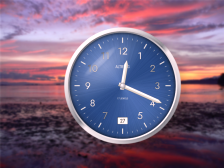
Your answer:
12 h 19 min
